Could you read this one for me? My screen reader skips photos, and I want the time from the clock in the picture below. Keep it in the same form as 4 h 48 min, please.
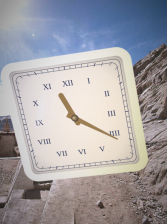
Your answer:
11 h 21 min
